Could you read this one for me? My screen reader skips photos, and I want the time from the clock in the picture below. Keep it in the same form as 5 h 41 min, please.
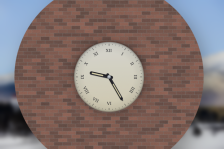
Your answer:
9 h 25 min
